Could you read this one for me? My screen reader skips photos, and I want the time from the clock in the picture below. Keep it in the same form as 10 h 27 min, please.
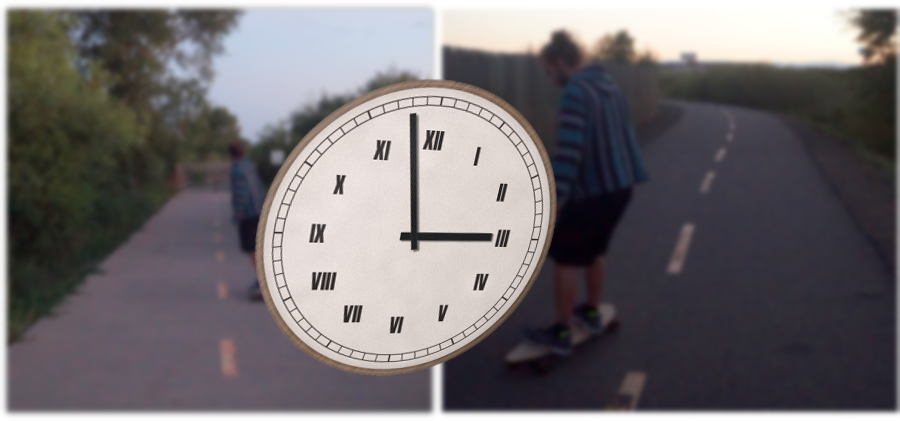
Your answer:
2 h 58 min
